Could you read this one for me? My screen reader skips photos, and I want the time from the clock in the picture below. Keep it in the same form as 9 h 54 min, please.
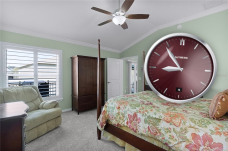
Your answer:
8 h 54 min
